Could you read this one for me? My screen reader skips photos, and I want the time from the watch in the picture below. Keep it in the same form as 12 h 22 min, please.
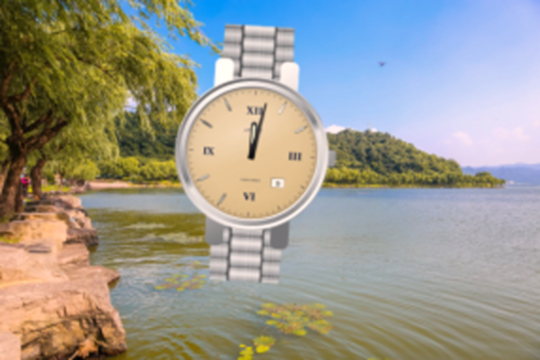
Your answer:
12 h 02 min
